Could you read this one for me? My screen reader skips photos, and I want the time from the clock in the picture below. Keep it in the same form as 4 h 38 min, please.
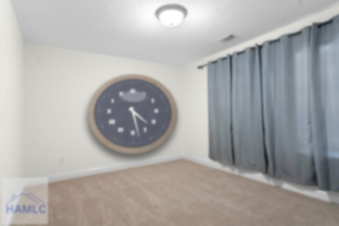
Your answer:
4 h 28 min
